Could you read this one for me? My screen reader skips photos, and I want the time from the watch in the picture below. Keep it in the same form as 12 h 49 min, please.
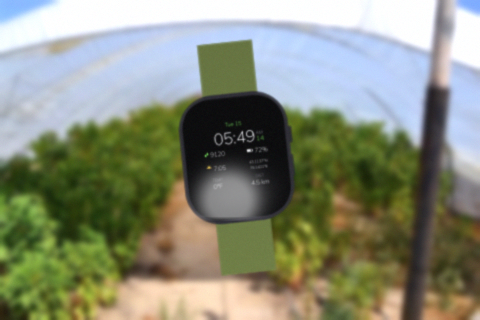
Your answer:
5 h 49 min
